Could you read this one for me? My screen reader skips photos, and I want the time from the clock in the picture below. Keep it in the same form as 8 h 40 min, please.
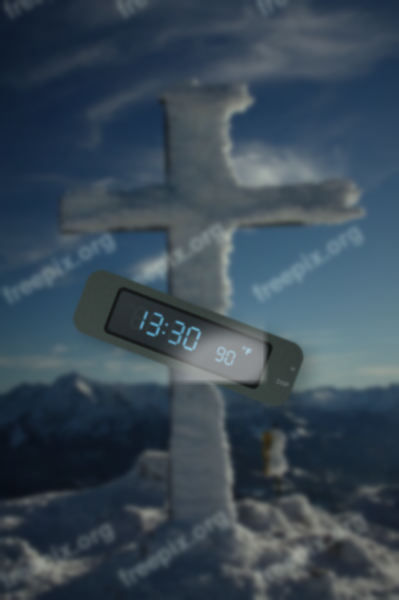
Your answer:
13 h 30 min
